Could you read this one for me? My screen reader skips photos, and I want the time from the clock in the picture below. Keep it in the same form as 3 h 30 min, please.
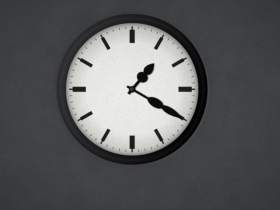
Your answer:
1 h 20 min
